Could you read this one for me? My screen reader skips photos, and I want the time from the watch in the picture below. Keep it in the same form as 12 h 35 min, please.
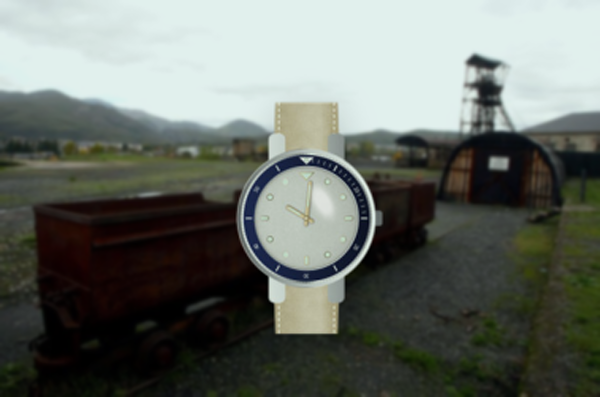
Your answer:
10 h 01 min
